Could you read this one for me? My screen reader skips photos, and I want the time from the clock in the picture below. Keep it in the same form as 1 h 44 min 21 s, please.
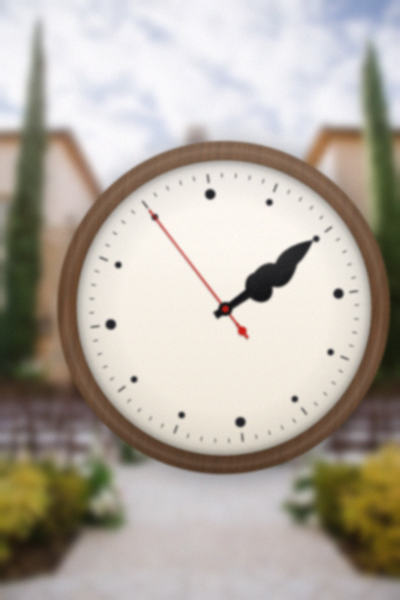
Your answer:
2 h 09 min 55 s
